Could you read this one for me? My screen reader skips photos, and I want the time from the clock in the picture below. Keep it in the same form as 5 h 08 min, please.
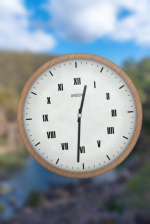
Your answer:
12 h 31 min
